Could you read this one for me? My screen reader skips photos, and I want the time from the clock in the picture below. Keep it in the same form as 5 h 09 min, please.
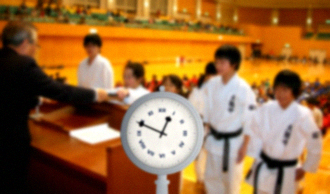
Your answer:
12 h 49 min
